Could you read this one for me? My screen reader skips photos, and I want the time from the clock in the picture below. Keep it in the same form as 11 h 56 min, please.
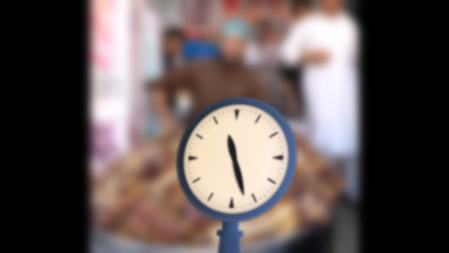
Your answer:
11 h 27 min
